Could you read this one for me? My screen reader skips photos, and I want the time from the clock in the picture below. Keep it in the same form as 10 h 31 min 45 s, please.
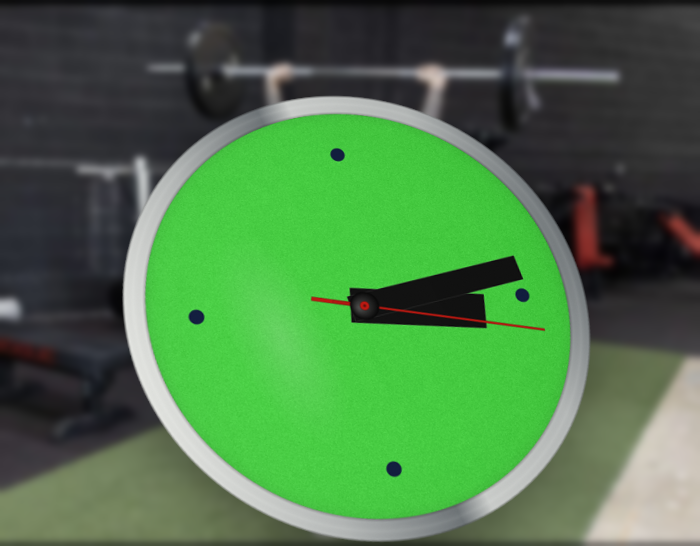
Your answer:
3 h 13 min 17 s
